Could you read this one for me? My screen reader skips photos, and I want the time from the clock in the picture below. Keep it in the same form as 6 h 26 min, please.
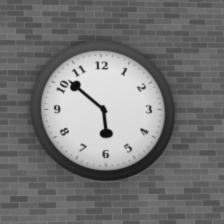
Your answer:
5 h 52 min
